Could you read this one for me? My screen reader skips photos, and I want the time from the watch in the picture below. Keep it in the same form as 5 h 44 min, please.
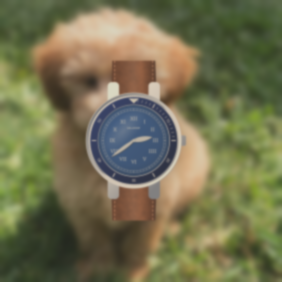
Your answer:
2 h 39 min
